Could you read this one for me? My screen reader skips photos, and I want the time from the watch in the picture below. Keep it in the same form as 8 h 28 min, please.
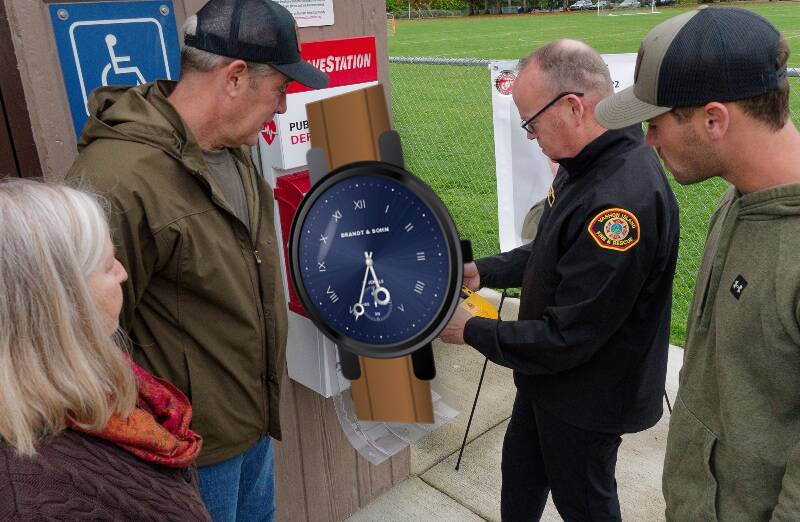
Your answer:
5 h 34 min
